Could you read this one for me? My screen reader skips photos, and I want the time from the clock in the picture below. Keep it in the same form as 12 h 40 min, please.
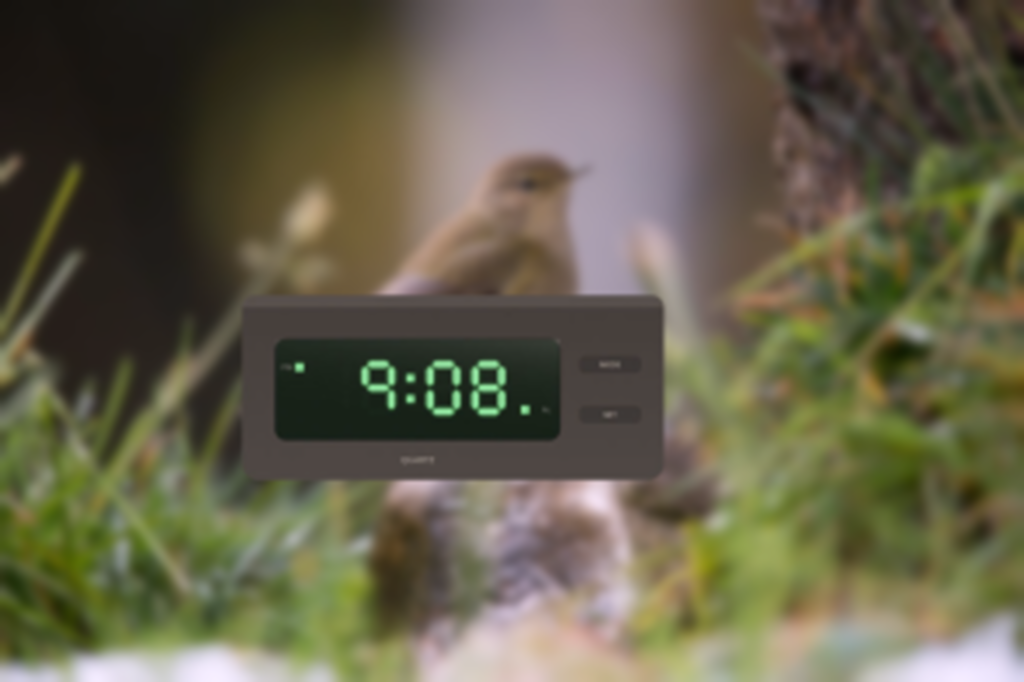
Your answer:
9 h 08 min
